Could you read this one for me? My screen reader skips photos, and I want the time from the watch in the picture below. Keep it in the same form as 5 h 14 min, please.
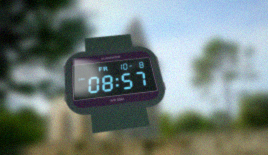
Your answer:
8 h 57 min
